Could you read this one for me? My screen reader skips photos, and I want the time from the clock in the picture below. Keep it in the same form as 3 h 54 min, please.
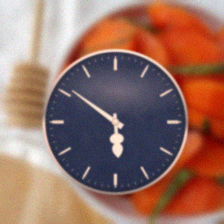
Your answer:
5 h 51 min
